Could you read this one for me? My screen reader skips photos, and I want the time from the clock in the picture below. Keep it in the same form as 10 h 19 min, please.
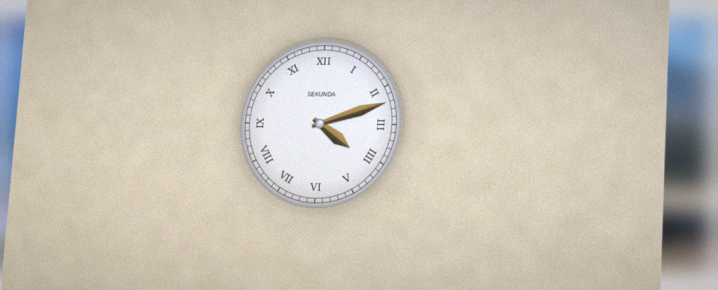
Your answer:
4 h 12 min
